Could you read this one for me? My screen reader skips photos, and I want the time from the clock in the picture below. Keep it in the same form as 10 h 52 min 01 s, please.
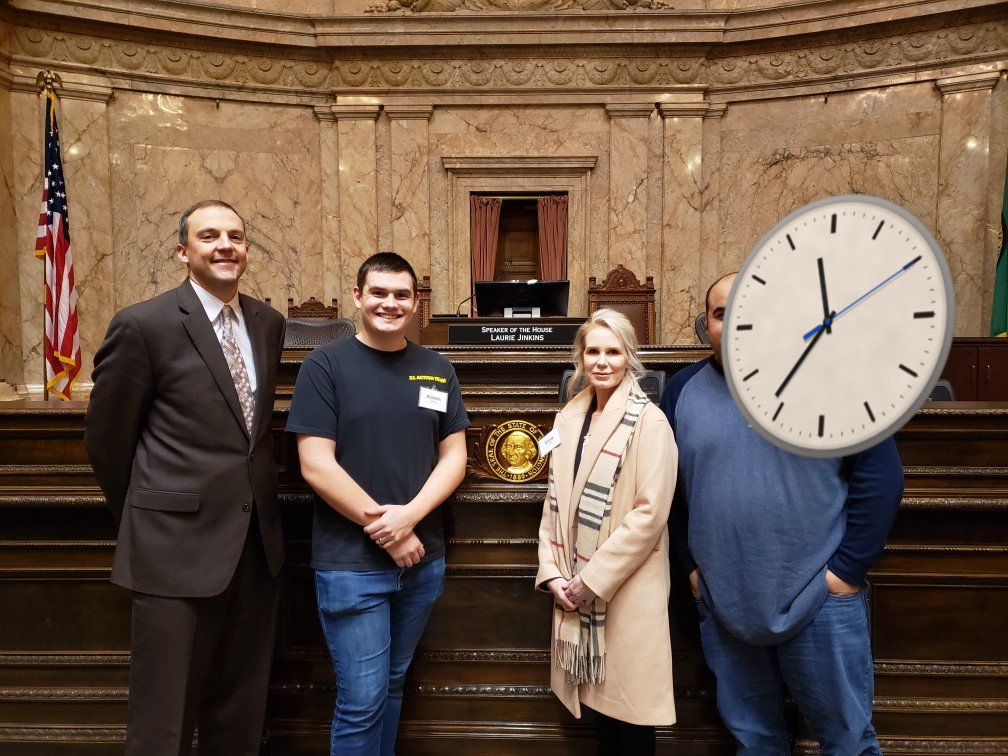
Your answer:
11 h 36 min 10 s
